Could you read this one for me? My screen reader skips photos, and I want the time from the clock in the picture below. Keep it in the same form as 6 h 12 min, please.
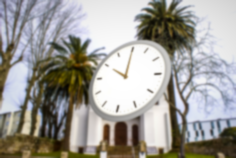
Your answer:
10 h 00 min
